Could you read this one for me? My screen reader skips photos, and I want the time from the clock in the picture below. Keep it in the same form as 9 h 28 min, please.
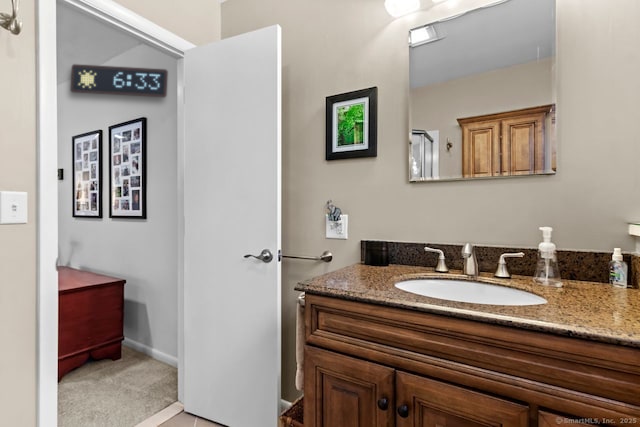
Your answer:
6 h 33 min
